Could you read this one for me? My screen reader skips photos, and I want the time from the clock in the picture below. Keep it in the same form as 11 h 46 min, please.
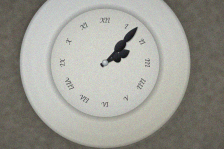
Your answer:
2 h 07 min
